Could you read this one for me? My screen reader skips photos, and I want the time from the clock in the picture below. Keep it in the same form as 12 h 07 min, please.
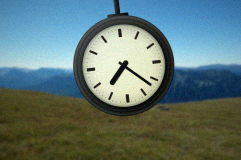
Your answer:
7 h 22 min
